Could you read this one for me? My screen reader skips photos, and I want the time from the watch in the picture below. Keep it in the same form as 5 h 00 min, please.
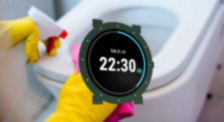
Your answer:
22 h 30 min
